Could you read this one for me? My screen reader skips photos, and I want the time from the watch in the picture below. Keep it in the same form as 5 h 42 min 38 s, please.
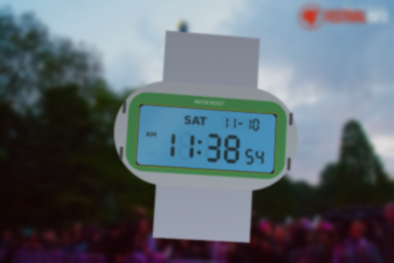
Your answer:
11 h 38 min 54 s
